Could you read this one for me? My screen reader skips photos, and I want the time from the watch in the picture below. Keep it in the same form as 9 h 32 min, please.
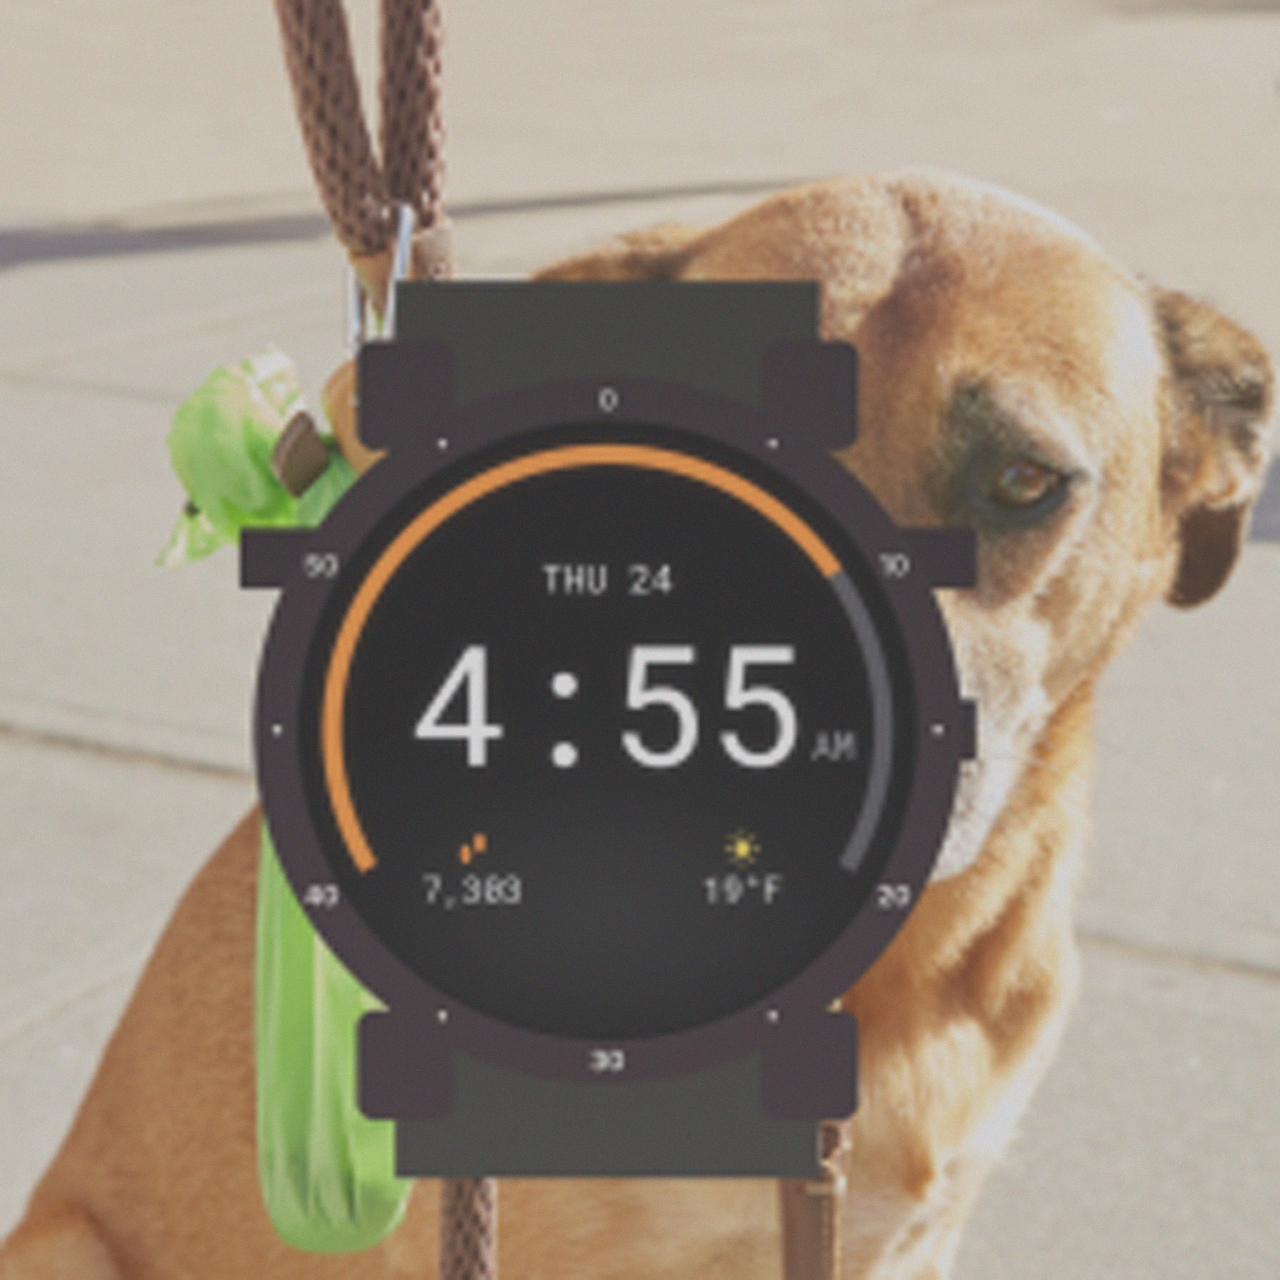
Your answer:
4 h 55 min
